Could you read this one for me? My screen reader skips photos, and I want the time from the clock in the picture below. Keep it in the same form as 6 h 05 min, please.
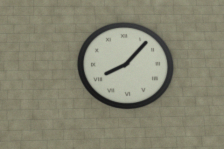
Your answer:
8 h 07 min
